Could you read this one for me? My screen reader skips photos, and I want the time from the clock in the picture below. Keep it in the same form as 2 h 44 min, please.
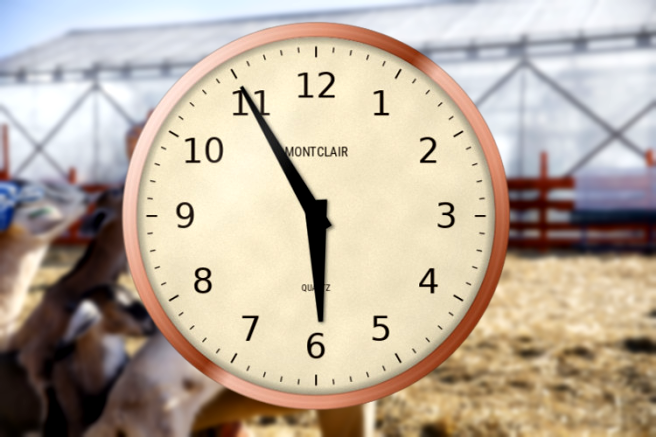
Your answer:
5 h 55 min
